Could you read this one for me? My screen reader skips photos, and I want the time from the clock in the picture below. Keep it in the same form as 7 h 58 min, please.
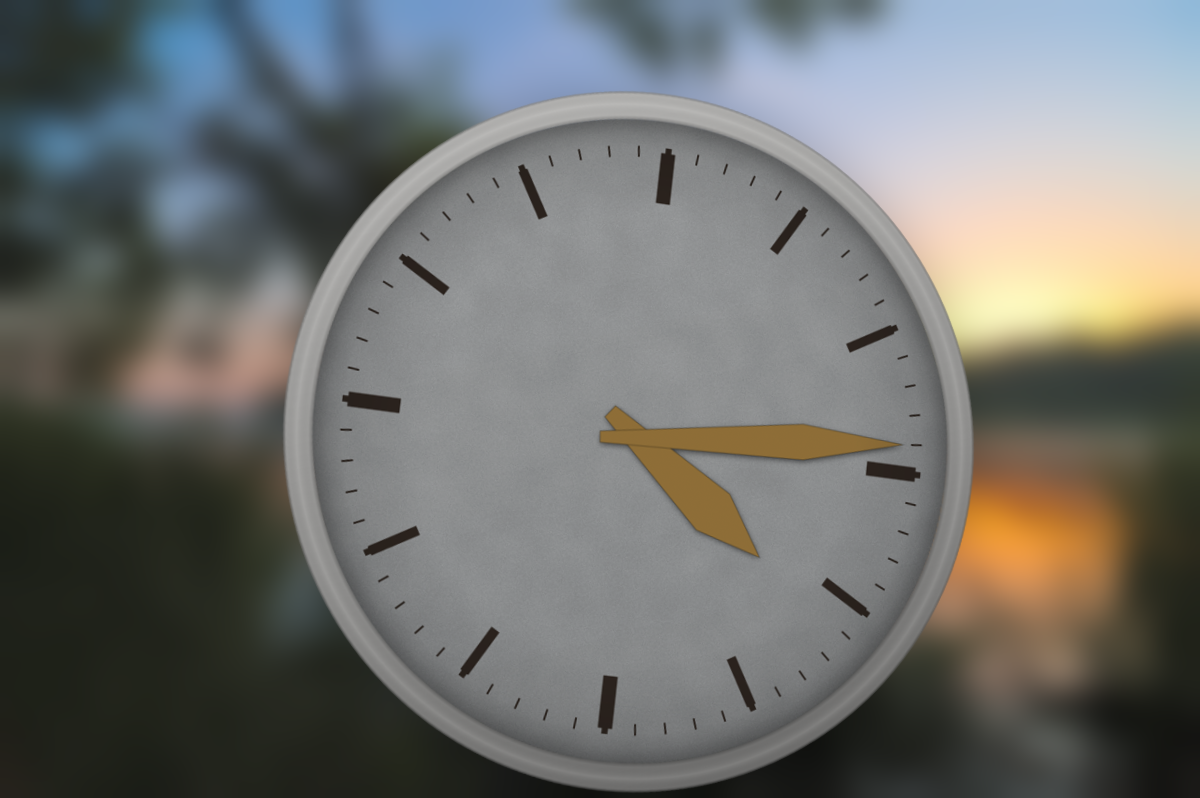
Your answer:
4 h 14 min
